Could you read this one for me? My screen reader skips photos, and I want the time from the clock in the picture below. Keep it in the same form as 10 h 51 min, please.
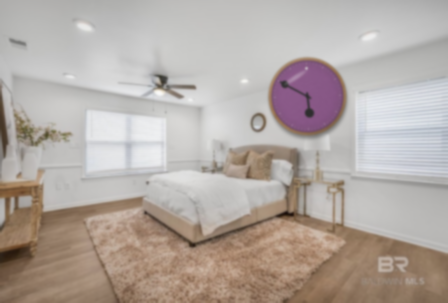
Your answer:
5 h 50 min
